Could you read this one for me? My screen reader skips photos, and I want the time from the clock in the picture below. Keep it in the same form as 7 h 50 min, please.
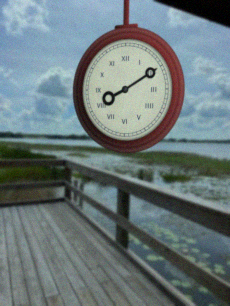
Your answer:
8 h 10 min
